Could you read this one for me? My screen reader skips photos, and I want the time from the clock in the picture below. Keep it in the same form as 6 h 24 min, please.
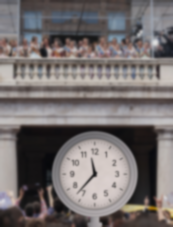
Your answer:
11 h 37 min
